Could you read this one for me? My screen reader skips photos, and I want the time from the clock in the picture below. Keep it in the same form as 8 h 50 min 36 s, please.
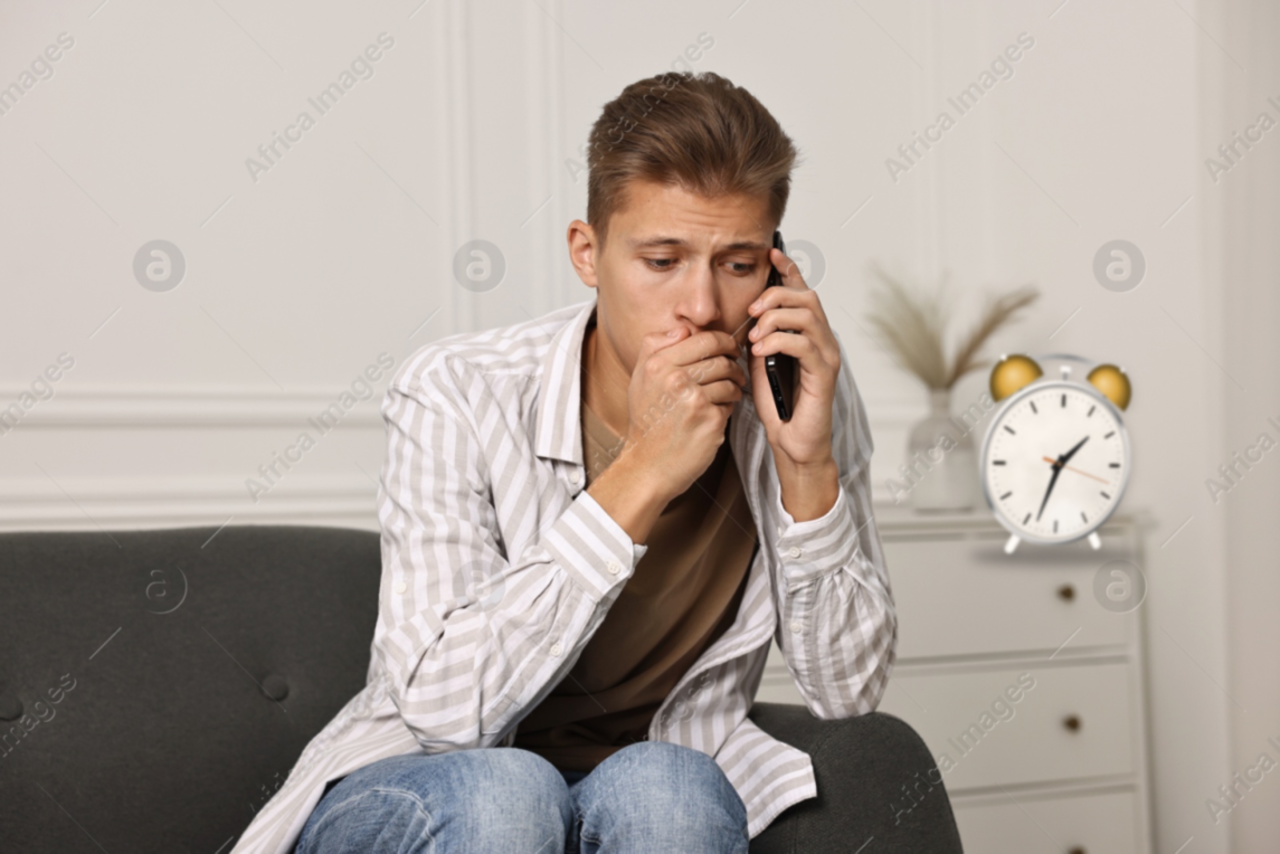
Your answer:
1 h 33 min 18 s
